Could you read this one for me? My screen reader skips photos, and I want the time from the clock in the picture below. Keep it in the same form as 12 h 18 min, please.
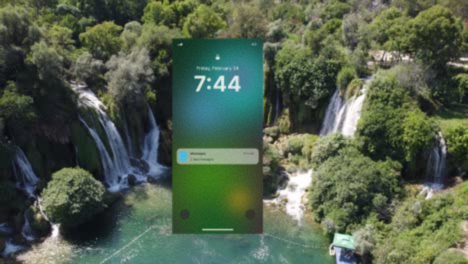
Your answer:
7 h 44 min
